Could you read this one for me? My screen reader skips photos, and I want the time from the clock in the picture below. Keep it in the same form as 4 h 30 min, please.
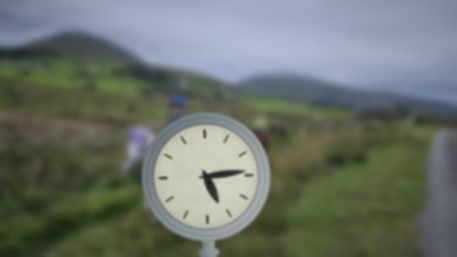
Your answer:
5 h 14 min
